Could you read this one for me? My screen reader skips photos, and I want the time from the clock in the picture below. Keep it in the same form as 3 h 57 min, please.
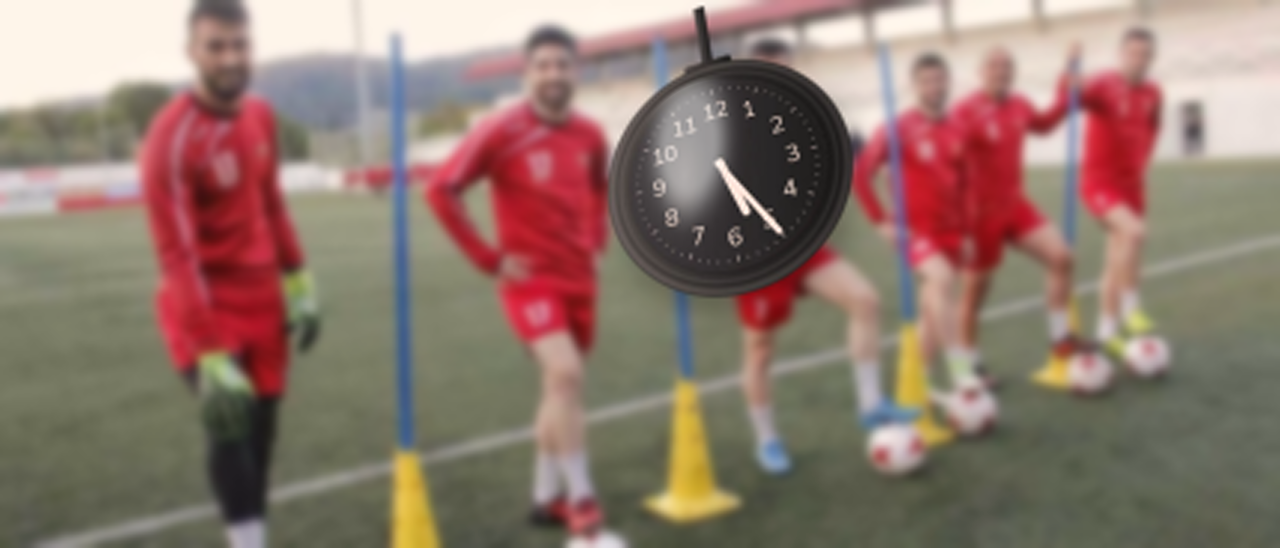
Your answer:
5 h 25 min
